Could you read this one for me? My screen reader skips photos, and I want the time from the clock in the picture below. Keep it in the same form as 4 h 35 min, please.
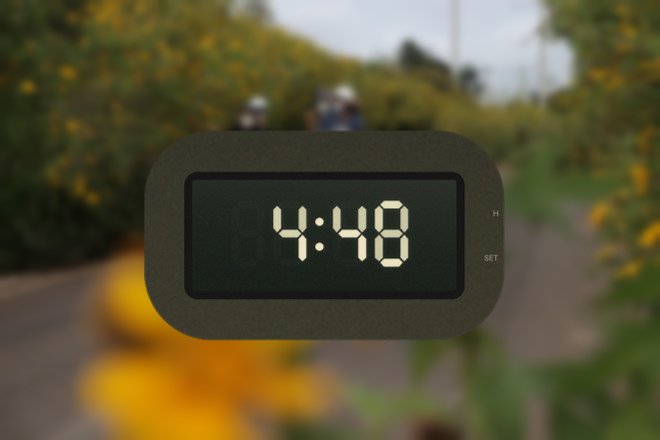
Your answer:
4 h 48 min
